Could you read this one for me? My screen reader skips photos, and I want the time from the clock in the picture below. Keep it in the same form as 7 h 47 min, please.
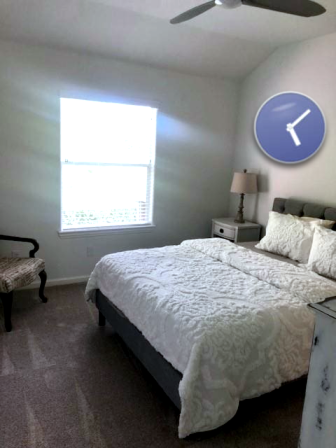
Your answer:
5 h 08 min
